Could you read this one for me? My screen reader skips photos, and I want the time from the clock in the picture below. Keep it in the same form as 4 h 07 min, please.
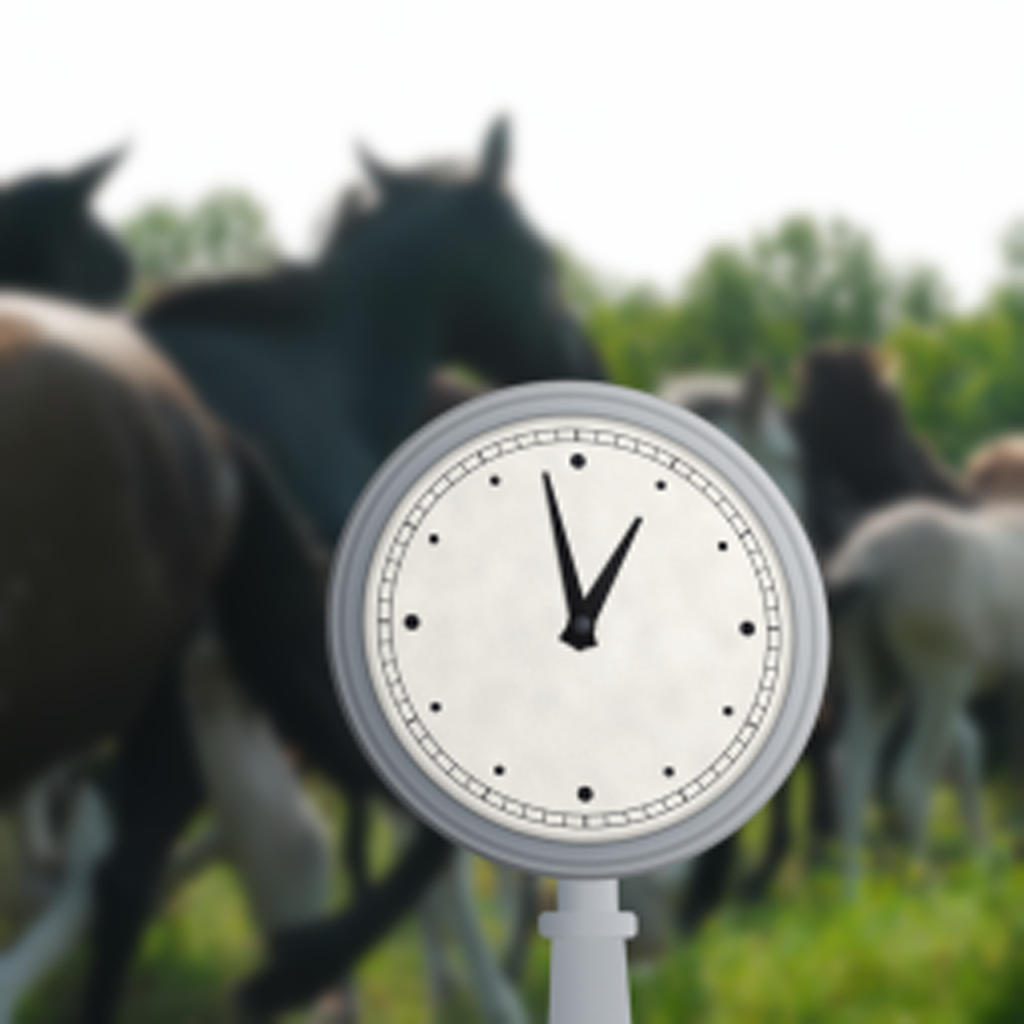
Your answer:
12 h 58 min
